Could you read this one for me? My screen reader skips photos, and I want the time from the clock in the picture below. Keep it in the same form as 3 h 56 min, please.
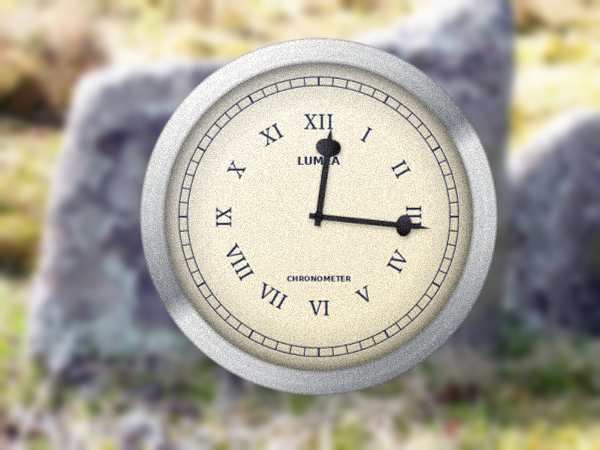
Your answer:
12 h 16 min
